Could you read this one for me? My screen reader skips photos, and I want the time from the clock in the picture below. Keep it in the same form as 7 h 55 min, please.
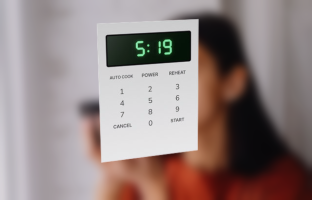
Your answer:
5 h 19 min
